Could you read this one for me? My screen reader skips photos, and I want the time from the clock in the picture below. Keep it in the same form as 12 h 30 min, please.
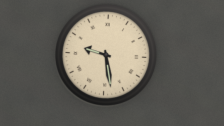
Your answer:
9 h 28 min
